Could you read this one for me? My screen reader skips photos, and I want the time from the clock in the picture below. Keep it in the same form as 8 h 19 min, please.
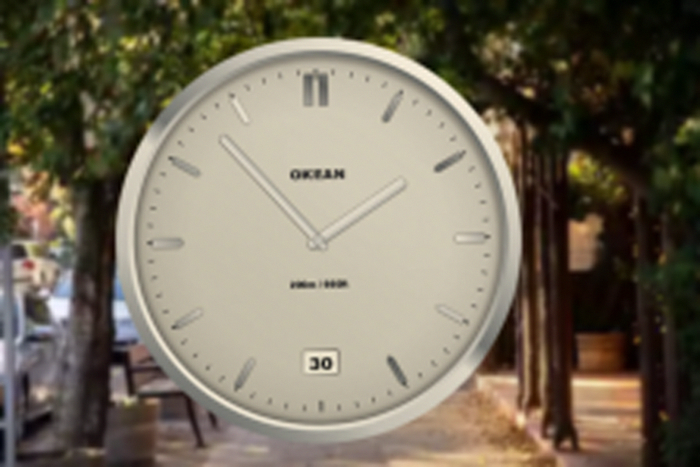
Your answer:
1 h 53 min
